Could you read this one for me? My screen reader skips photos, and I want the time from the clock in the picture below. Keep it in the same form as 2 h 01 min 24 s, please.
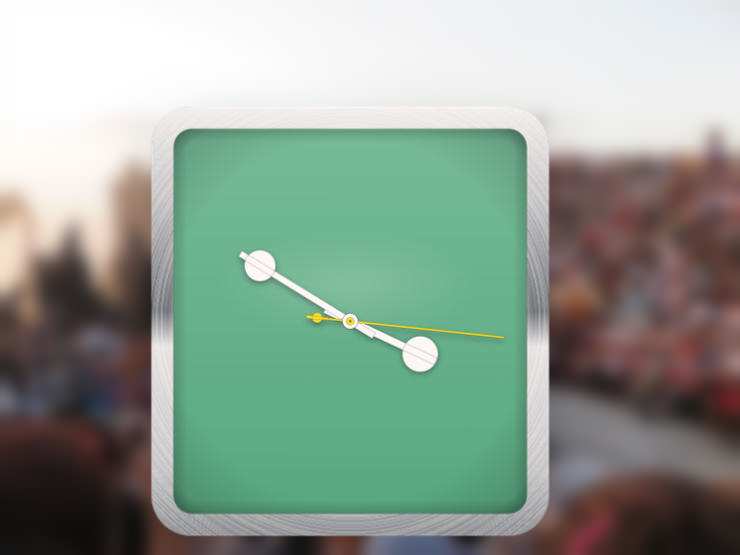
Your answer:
3 h 50 min 16 s
